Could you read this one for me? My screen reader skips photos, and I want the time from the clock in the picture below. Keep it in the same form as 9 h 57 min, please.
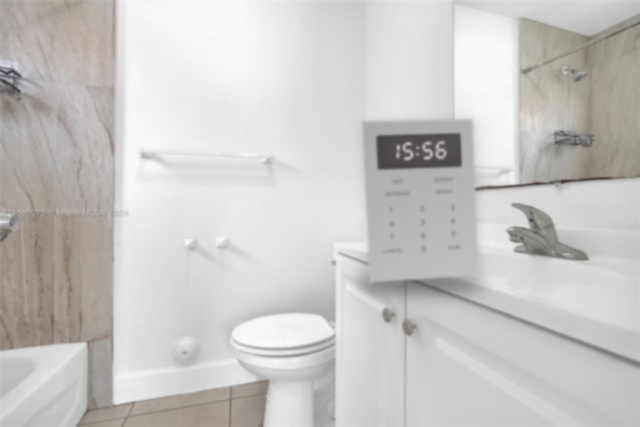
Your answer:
15 h 56 min
